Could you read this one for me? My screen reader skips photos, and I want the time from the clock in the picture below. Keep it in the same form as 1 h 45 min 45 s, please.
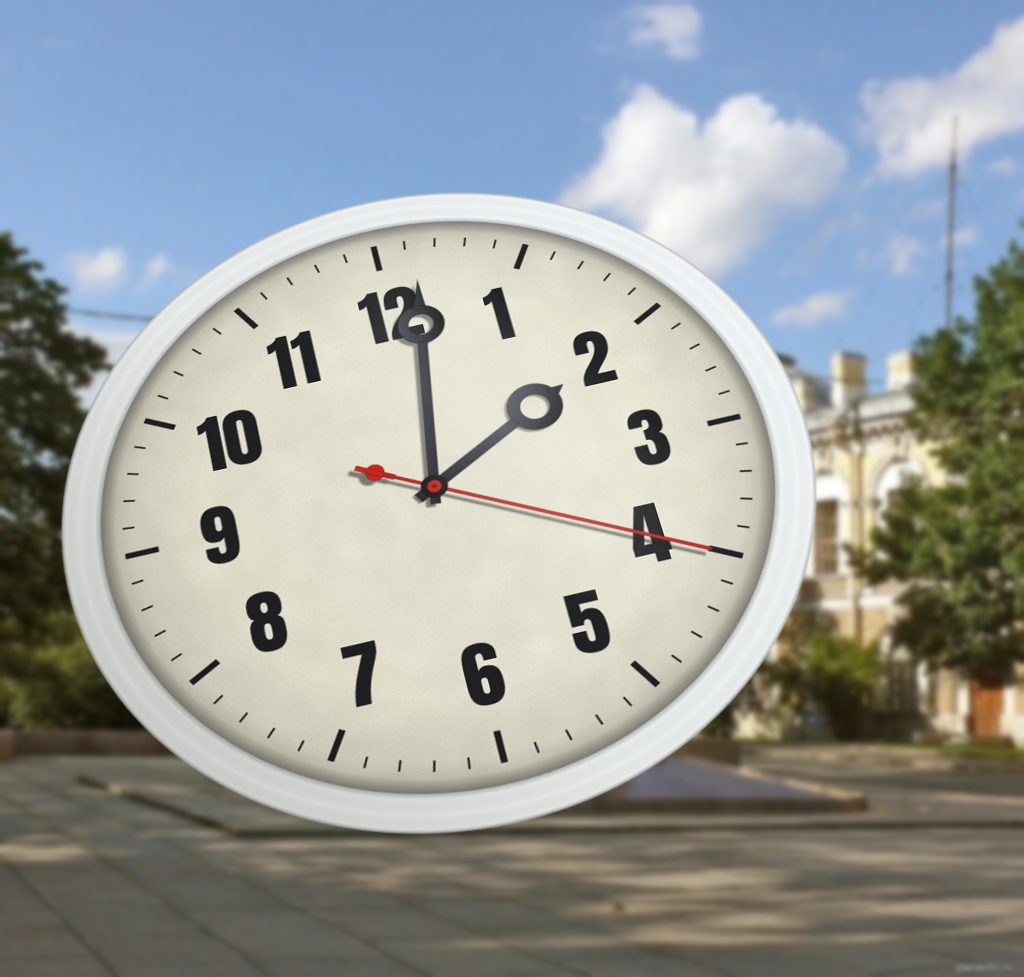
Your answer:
2 h 01 min 20 s
